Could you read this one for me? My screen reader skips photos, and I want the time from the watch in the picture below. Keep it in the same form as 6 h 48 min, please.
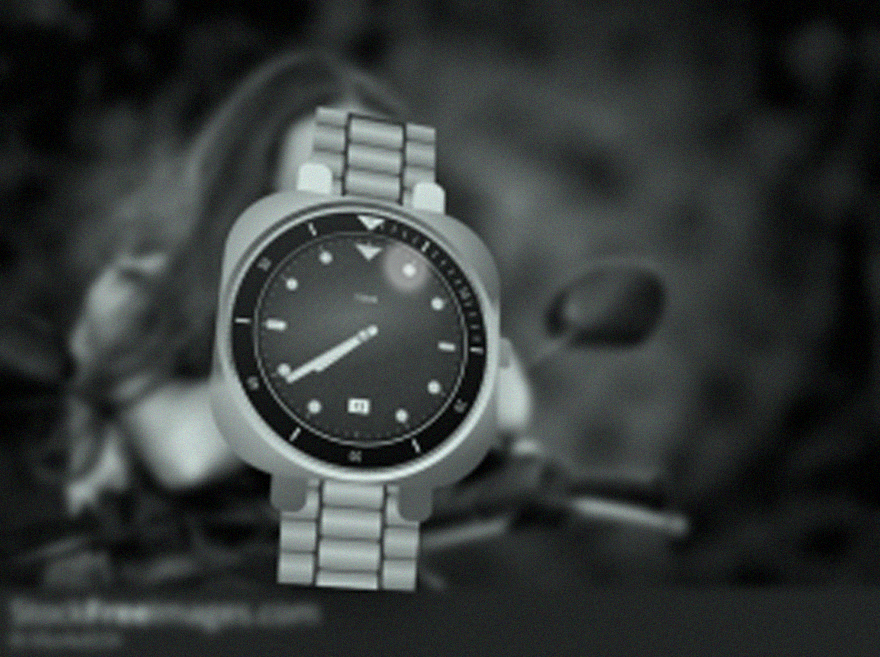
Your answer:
7 h 39 min
